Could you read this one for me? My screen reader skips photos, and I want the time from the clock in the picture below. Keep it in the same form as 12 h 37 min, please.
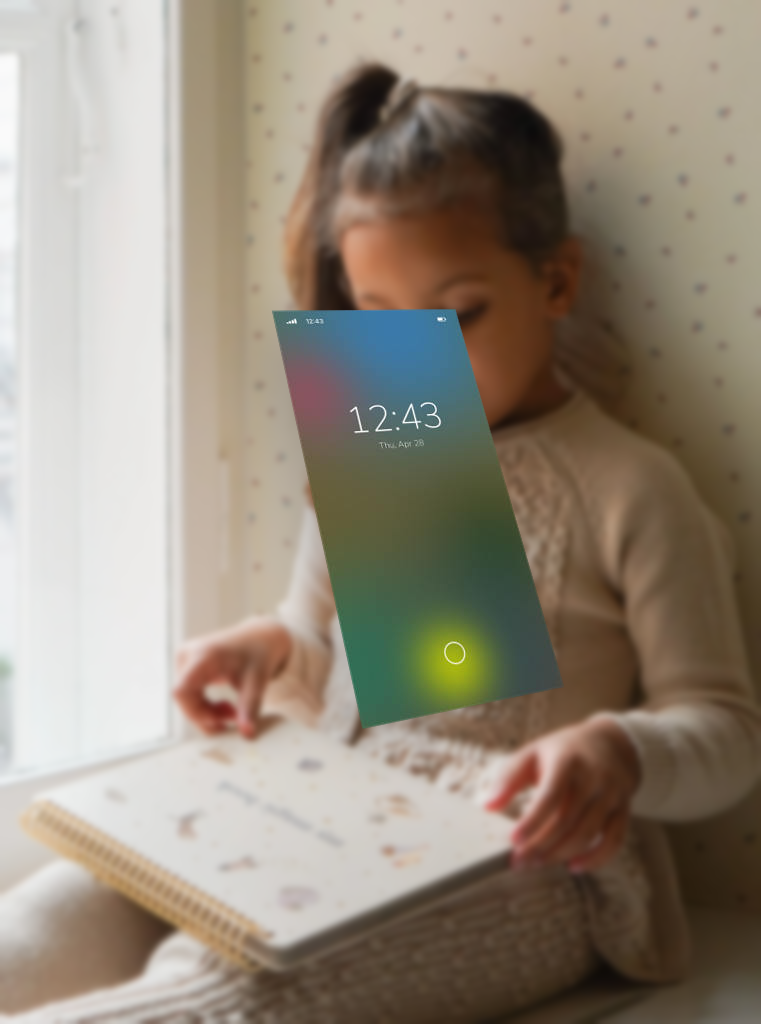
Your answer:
12 h 43 min
